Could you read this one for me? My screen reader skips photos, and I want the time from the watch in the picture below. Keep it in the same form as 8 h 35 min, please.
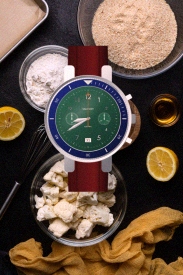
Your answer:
8 h 40 min
